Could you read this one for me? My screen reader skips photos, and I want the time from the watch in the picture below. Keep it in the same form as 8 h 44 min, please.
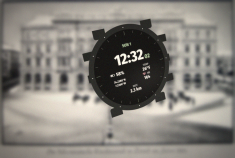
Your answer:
12 h 32 min
